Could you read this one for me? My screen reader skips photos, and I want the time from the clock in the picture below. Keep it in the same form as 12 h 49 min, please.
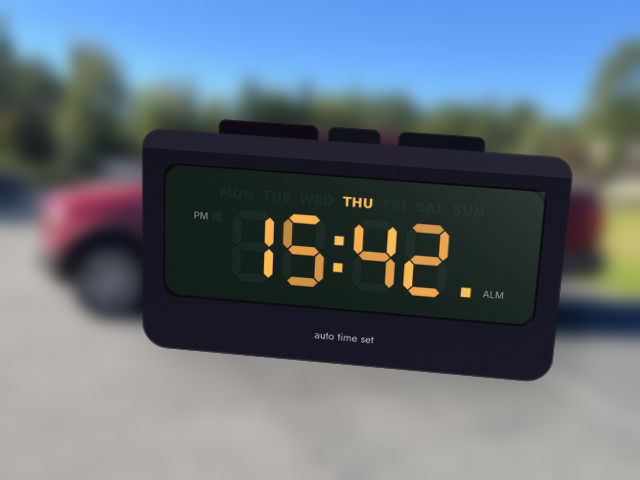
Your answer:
15 h 42 min
